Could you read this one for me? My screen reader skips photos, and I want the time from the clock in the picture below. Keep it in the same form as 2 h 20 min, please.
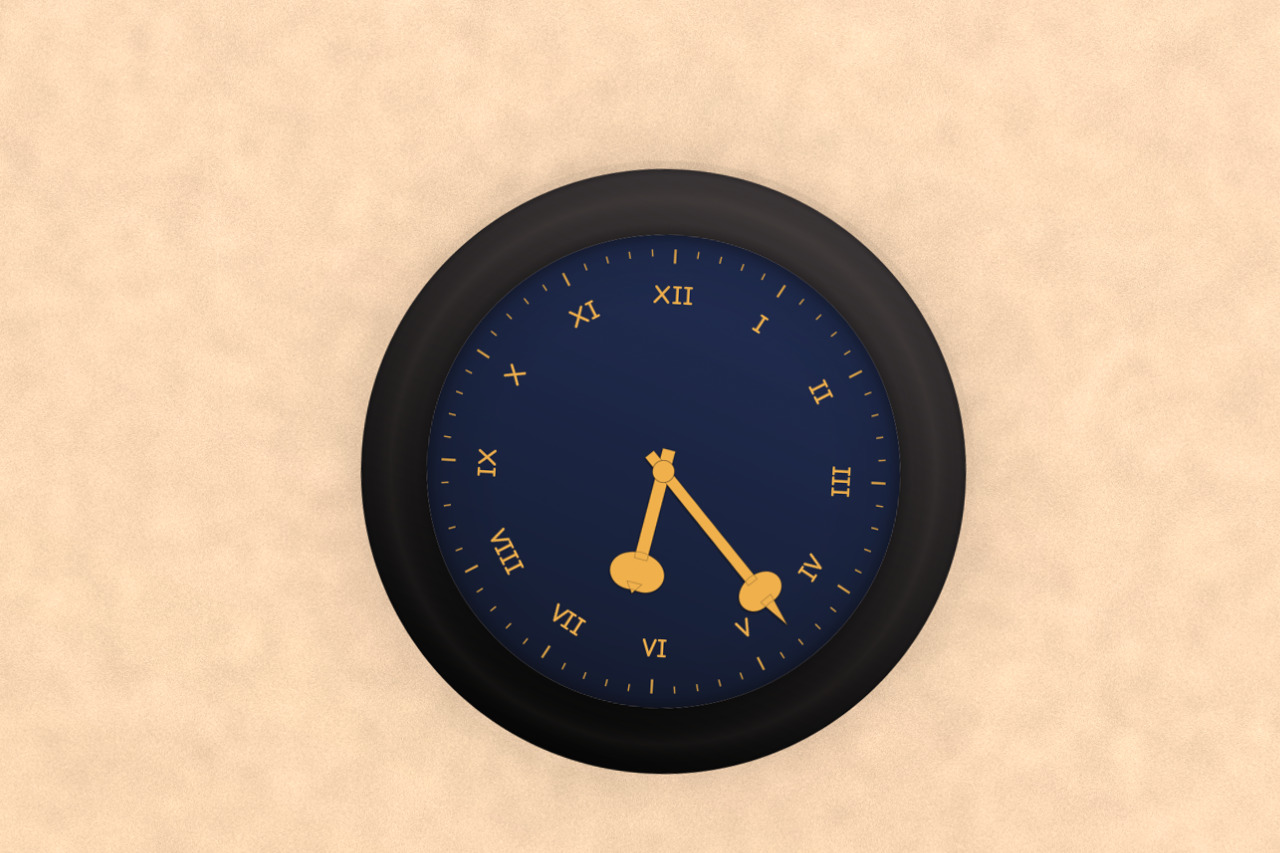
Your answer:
6 h 23 min
